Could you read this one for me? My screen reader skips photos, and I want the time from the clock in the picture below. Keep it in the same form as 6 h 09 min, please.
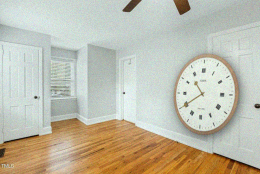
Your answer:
10 h 40 min
